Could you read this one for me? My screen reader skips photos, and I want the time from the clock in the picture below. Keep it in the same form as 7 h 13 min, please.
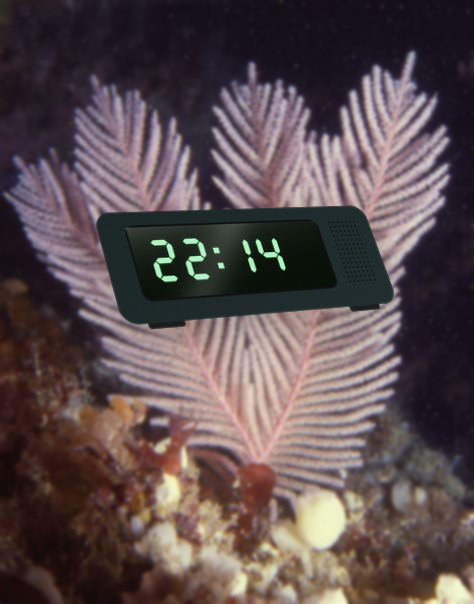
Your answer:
22 h 14 min
